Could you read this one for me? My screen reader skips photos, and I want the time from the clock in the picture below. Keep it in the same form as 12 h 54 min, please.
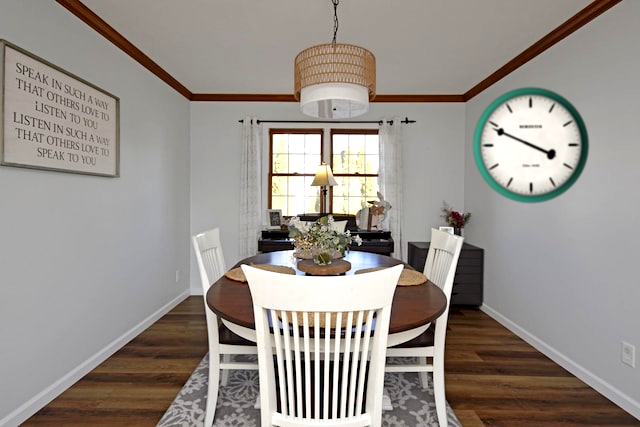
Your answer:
3 h 49 min
